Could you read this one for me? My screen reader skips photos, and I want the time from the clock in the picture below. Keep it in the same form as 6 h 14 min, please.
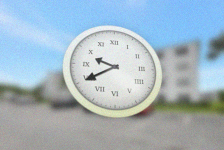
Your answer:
9 h 40 min
